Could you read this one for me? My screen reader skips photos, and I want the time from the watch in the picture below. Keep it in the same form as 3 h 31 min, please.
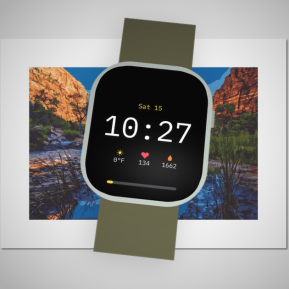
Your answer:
10 h 27 min
